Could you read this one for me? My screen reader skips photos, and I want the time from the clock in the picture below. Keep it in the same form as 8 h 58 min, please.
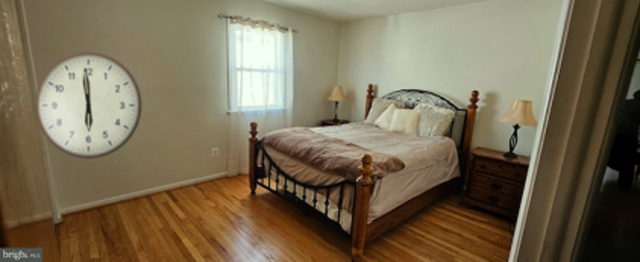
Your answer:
5 h 59 min
